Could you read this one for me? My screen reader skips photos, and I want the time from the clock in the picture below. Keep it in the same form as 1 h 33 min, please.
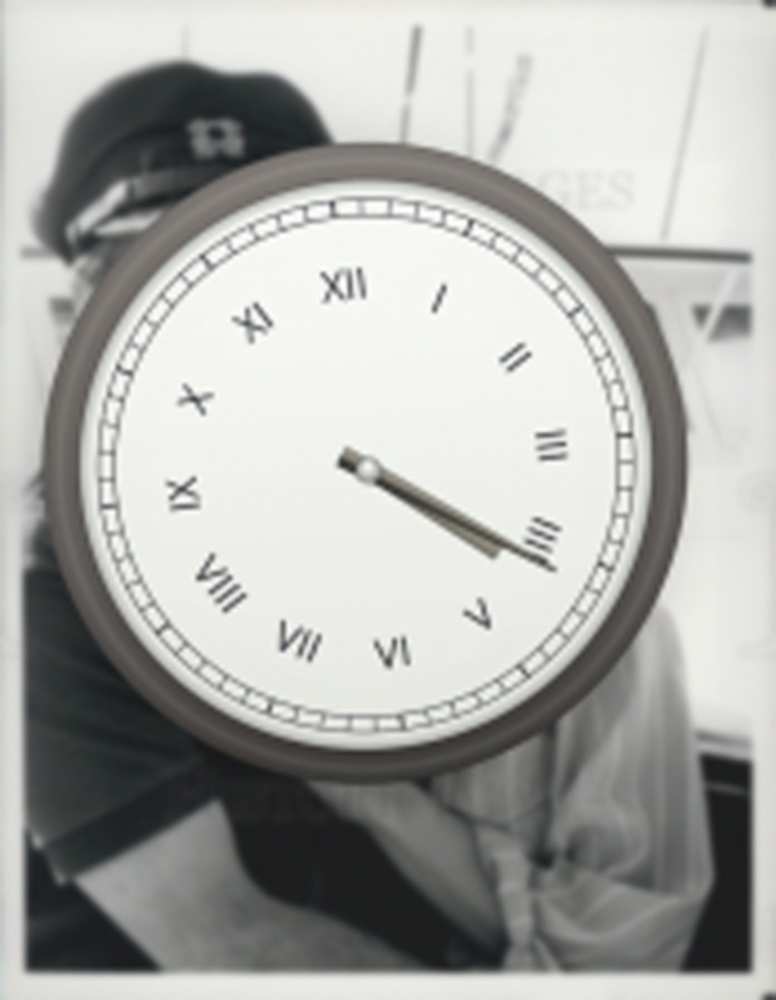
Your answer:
4 h 21 min
